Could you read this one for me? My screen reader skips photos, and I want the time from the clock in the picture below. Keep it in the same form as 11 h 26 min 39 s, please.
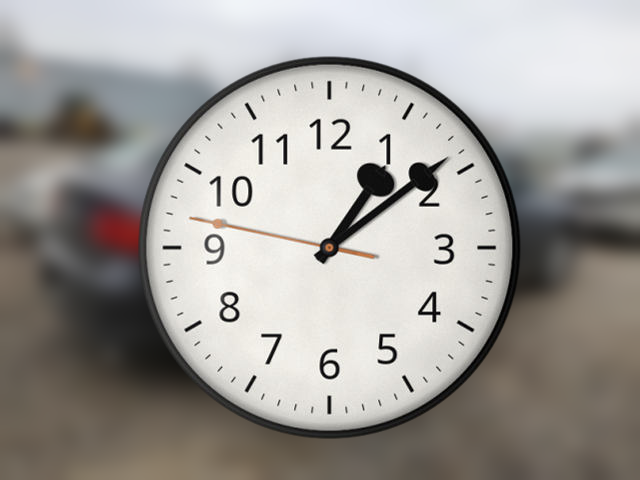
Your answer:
1 h 08 min 47 s
